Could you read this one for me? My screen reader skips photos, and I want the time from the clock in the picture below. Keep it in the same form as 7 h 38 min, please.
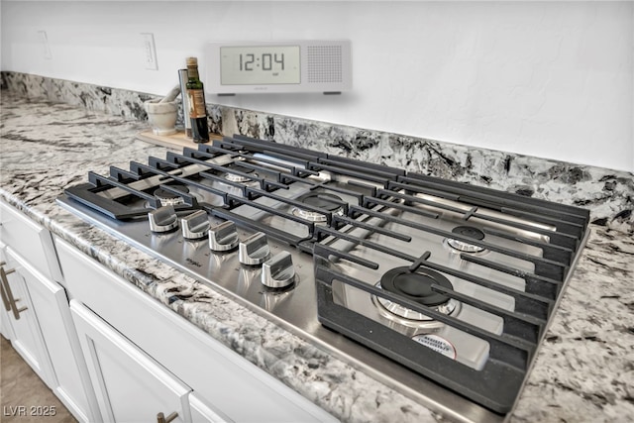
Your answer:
12 h 04 min
